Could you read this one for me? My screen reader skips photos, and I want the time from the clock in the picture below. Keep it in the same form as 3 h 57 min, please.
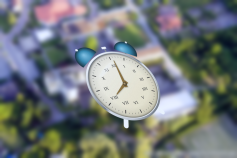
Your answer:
8 h 01 min
